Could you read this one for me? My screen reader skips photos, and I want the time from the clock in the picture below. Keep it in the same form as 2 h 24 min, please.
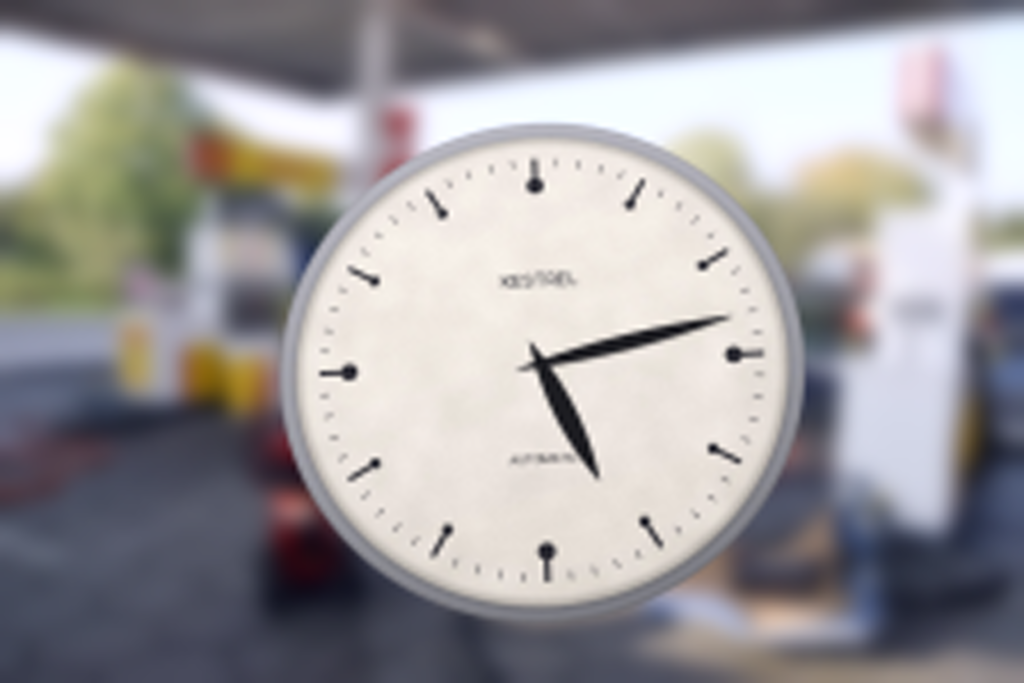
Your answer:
5 h 13 min
